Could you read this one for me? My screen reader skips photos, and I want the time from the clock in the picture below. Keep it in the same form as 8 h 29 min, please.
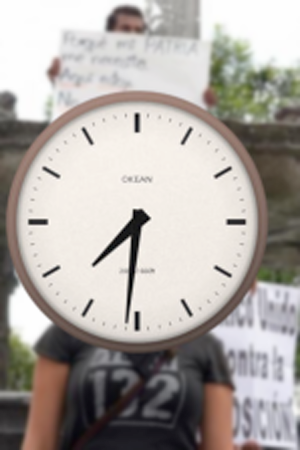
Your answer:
7 h 31 min
